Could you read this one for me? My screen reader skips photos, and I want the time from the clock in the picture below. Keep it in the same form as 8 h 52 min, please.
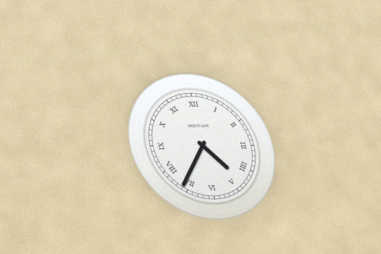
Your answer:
4 h 36 min
